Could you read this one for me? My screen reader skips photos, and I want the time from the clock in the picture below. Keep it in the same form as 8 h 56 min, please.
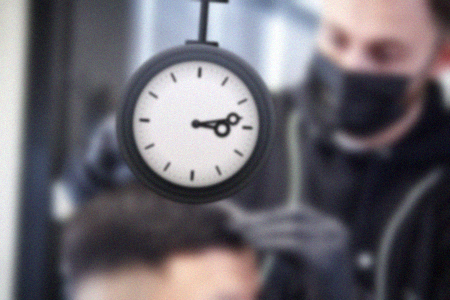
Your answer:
3 h 13 min
